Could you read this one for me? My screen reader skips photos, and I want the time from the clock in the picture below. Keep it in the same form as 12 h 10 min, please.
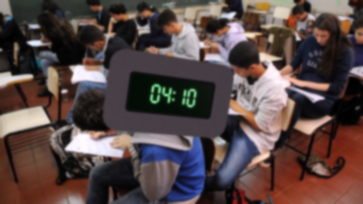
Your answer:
4 h 10 min
